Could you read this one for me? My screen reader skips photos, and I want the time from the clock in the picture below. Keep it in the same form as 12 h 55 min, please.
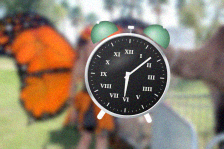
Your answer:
6 h 08 min
